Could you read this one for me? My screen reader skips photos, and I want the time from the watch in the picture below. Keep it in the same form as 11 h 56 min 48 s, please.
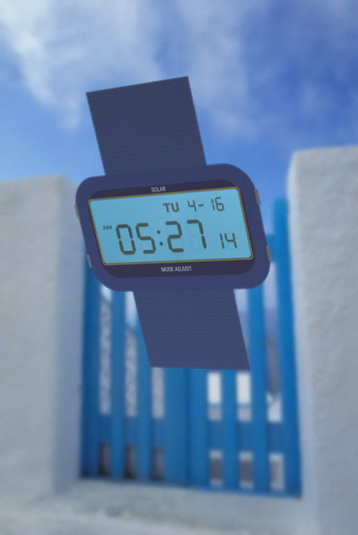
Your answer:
5 h 27 min 14 s
